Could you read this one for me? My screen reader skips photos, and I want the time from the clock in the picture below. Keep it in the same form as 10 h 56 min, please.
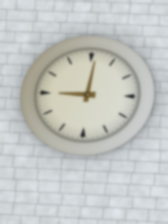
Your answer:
9 h 01 min
